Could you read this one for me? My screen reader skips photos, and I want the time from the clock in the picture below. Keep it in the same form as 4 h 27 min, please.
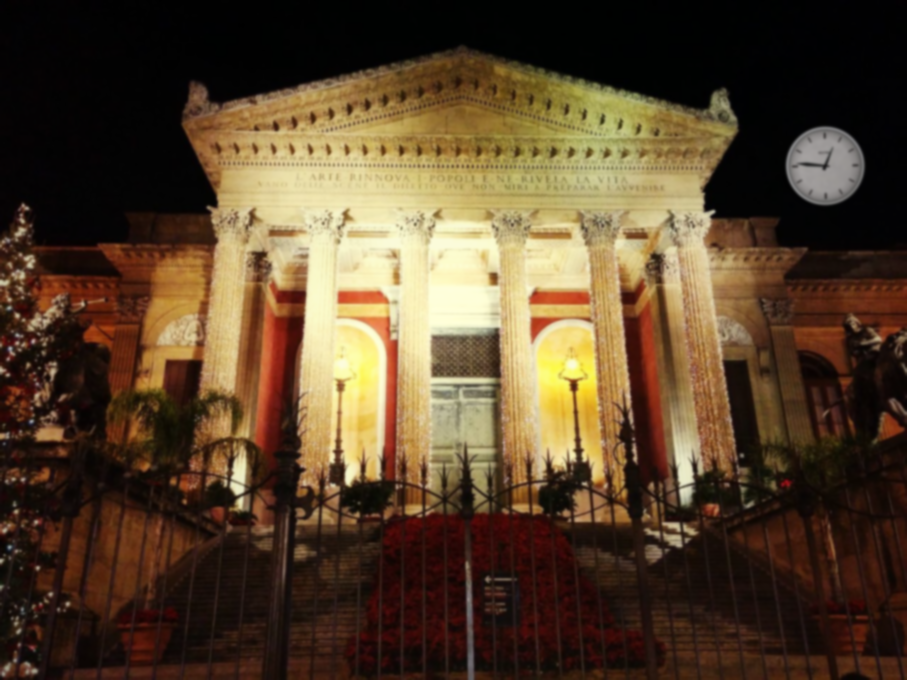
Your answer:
12 h 46 min
